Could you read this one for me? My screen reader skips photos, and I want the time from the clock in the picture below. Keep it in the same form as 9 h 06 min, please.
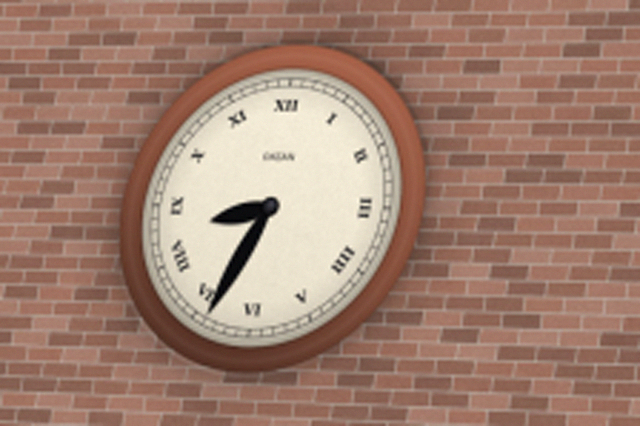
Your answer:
8 h 34 min
